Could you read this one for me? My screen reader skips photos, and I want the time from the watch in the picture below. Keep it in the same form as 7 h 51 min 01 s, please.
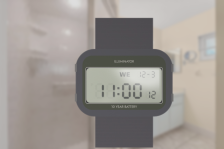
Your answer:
11 h 00 min 12 s
